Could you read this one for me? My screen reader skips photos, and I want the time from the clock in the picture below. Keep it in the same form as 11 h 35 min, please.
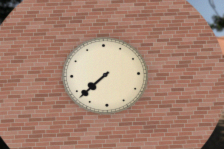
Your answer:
7 h 38 min
